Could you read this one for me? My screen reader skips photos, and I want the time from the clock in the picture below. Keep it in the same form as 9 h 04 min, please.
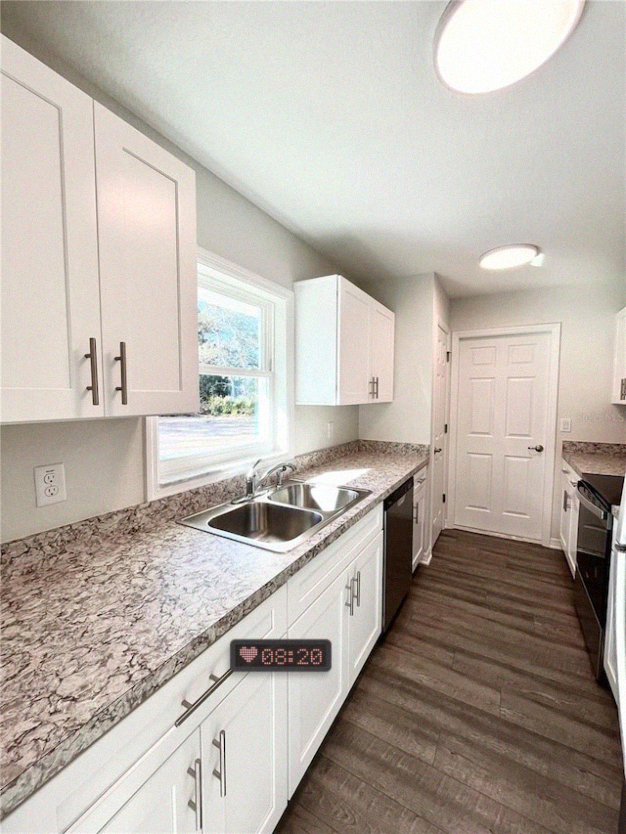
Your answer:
8 h 20 min
